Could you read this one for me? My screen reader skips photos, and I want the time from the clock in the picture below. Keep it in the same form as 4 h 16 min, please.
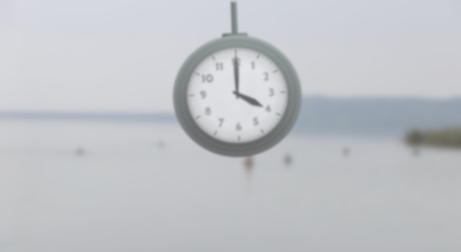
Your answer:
4 h 00 min
